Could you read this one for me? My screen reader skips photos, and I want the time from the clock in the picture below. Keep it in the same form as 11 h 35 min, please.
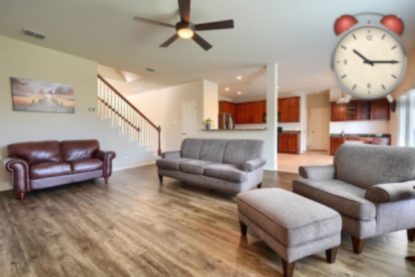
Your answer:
10 h 15 min
